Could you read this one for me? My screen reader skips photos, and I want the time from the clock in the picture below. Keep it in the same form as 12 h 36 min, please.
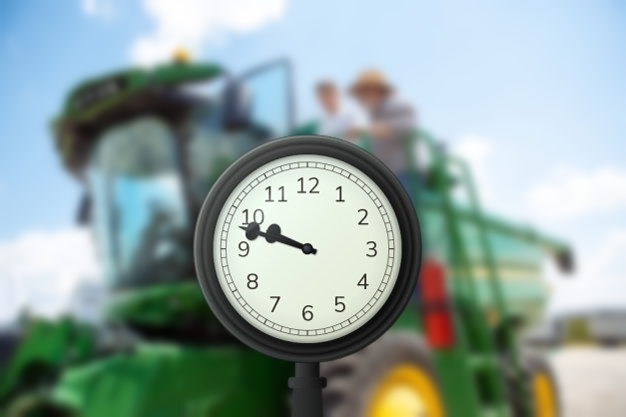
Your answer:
9 h 48 min
